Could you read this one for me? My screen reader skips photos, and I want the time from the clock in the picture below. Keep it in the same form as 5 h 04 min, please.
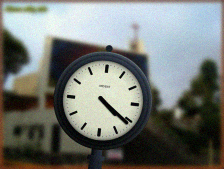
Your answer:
4 h 21 min
